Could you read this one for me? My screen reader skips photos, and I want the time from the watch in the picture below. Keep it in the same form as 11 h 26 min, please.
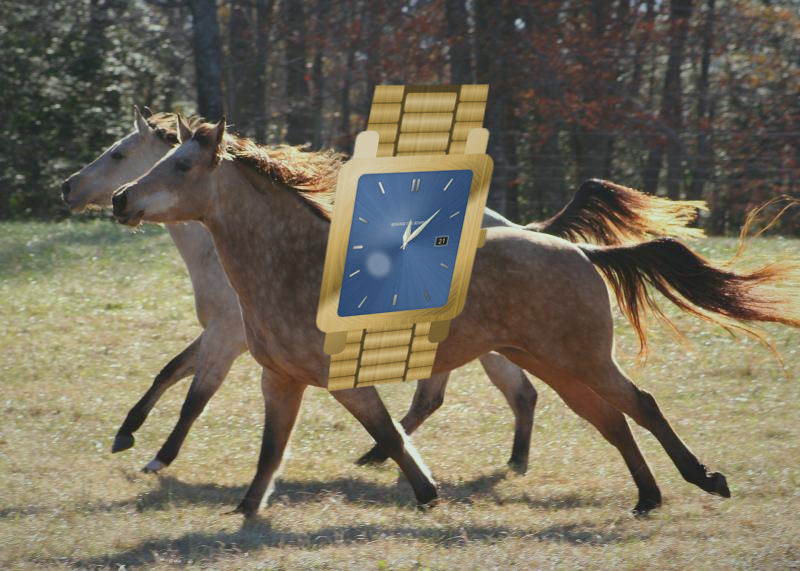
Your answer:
12 h 07 min
